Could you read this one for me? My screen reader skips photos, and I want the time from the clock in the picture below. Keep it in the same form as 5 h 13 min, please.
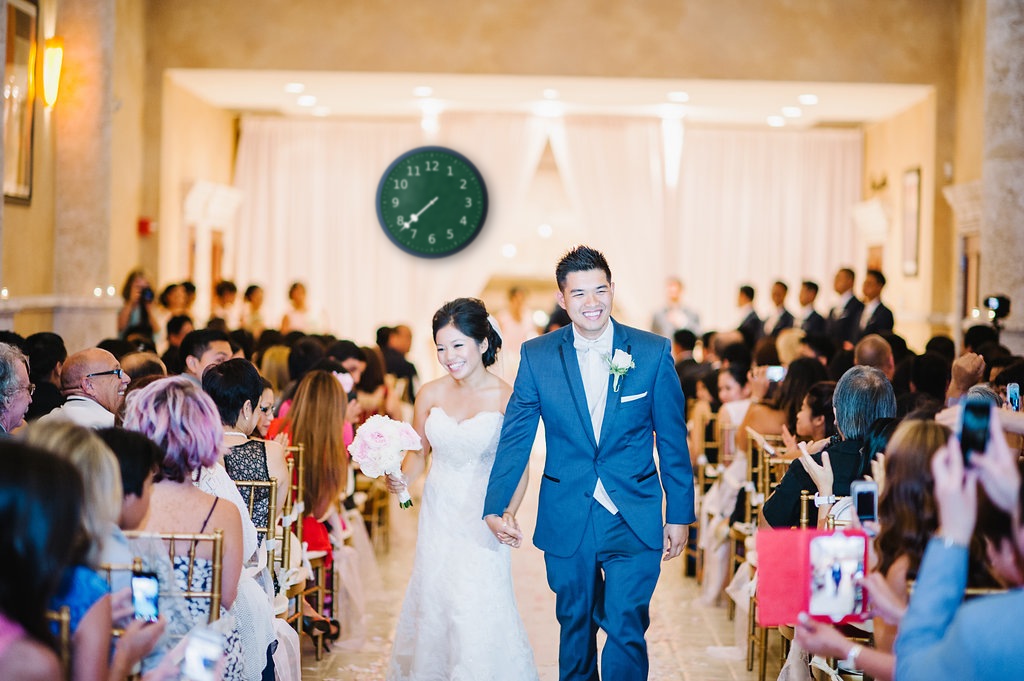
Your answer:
7 h 38 min
